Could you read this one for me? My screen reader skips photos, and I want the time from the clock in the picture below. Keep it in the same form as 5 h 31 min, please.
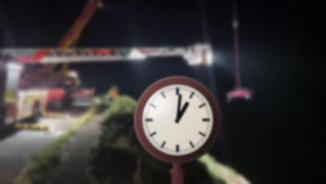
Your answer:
1 h 01 min
